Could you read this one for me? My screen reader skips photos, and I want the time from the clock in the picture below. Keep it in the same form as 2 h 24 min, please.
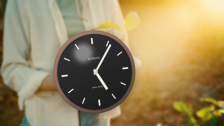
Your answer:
5 h 06 min
